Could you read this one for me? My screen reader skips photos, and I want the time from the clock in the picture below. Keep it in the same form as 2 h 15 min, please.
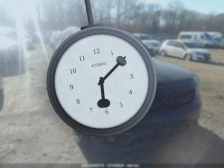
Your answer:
6 h 09 min
